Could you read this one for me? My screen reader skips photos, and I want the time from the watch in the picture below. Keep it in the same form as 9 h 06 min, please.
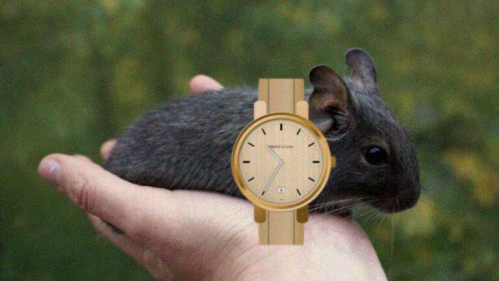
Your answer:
10 h 35 min
